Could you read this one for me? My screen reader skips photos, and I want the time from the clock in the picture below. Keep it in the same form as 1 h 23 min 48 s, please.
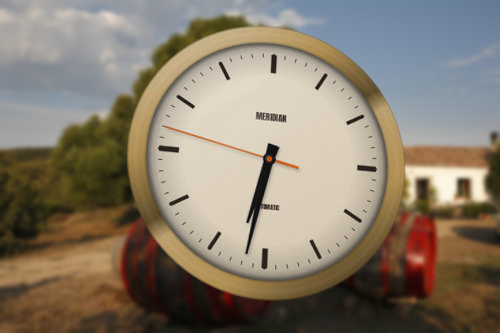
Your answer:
6 h 31 min 47 s
